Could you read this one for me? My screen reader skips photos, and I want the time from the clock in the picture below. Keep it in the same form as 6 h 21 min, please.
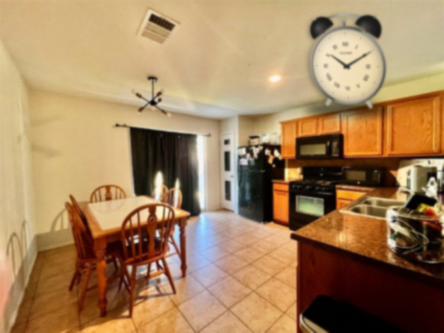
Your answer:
10 h 10 min
